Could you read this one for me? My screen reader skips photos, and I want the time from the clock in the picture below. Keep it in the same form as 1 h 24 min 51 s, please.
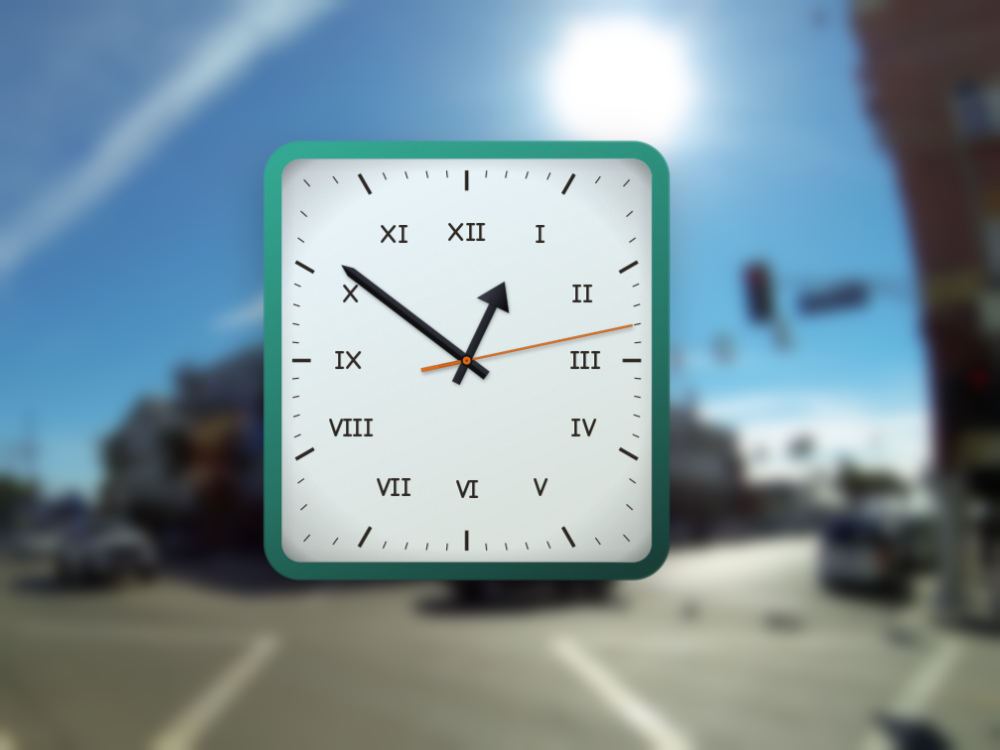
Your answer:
12 h 51 min 13 s
